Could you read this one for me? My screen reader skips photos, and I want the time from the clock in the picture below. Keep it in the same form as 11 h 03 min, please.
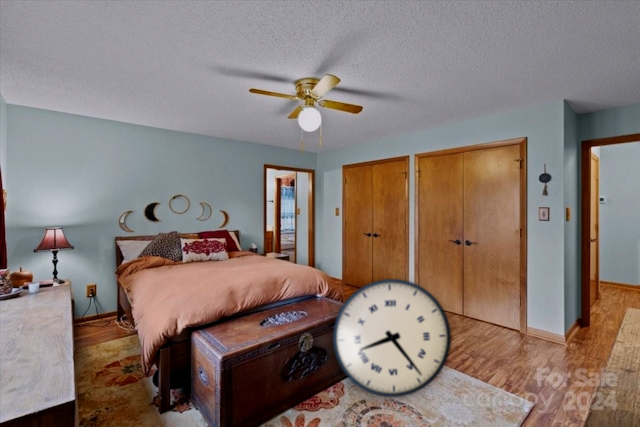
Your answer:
8 h 24 min
